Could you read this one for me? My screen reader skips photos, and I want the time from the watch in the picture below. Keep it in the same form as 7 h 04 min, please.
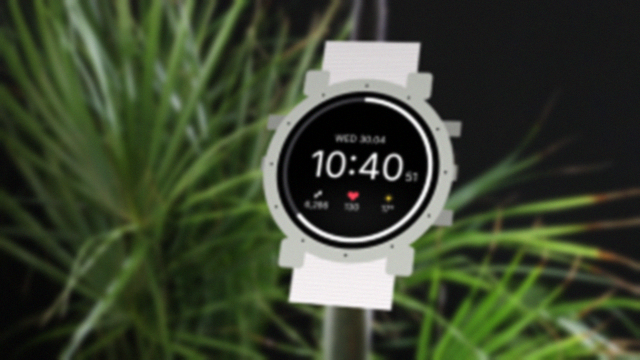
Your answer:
10 h 40 min
